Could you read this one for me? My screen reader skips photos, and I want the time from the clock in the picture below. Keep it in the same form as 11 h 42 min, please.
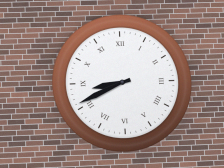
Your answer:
8 h 41 min
